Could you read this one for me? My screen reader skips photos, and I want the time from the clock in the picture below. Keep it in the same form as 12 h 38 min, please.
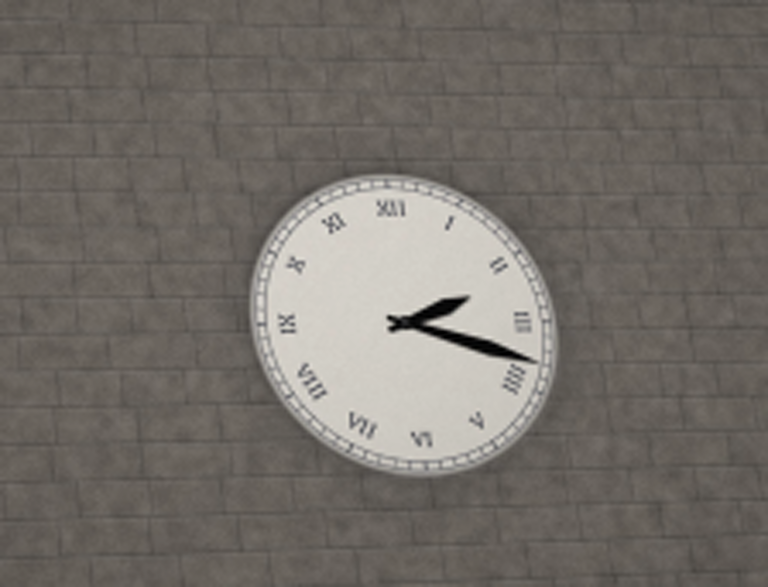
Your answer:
2 h 18 min
